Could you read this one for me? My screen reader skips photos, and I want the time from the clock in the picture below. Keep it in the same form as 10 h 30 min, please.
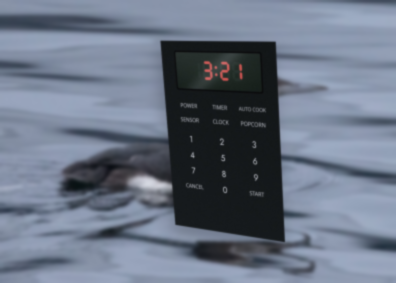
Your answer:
3 h 21 min
